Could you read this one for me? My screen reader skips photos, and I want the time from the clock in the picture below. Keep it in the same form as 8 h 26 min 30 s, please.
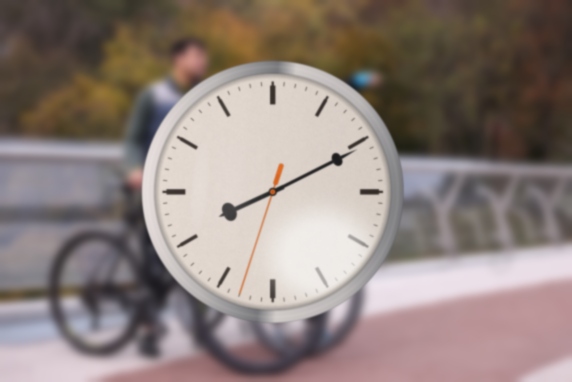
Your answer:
8 h 10 min 33 s
